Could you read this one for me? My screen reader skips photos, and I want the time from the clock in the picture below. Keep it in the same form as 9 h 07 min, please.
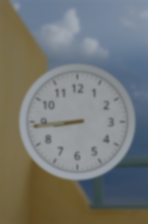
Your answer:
8 h 44 min
